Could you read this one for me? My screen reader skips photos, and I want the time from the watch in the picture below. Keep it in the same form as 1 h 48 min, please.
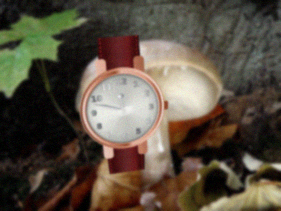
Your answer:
11 h 48 min
